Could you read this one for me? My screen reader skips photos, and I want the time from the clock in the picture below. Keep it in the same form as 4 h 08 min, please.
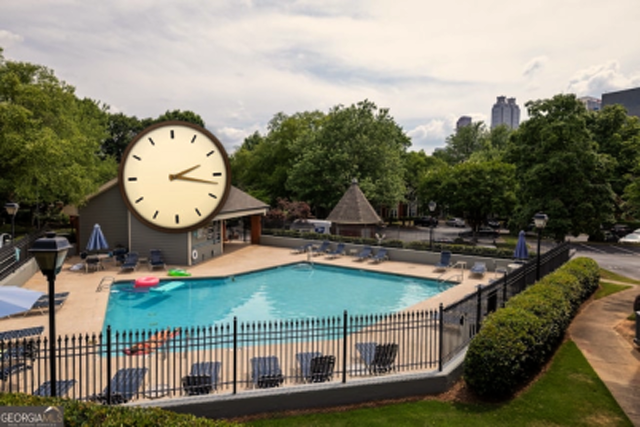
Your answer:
2 h 17 min
